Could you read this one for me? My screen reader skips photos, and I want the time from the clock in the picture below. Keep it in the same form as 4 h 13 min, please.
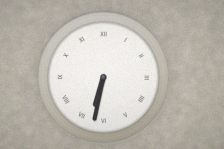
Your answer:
6 h 32 min
